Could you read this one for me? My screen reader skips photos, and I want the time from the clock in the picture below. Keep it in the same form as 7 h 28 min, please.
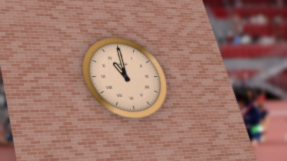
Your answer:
11 h 00 min
